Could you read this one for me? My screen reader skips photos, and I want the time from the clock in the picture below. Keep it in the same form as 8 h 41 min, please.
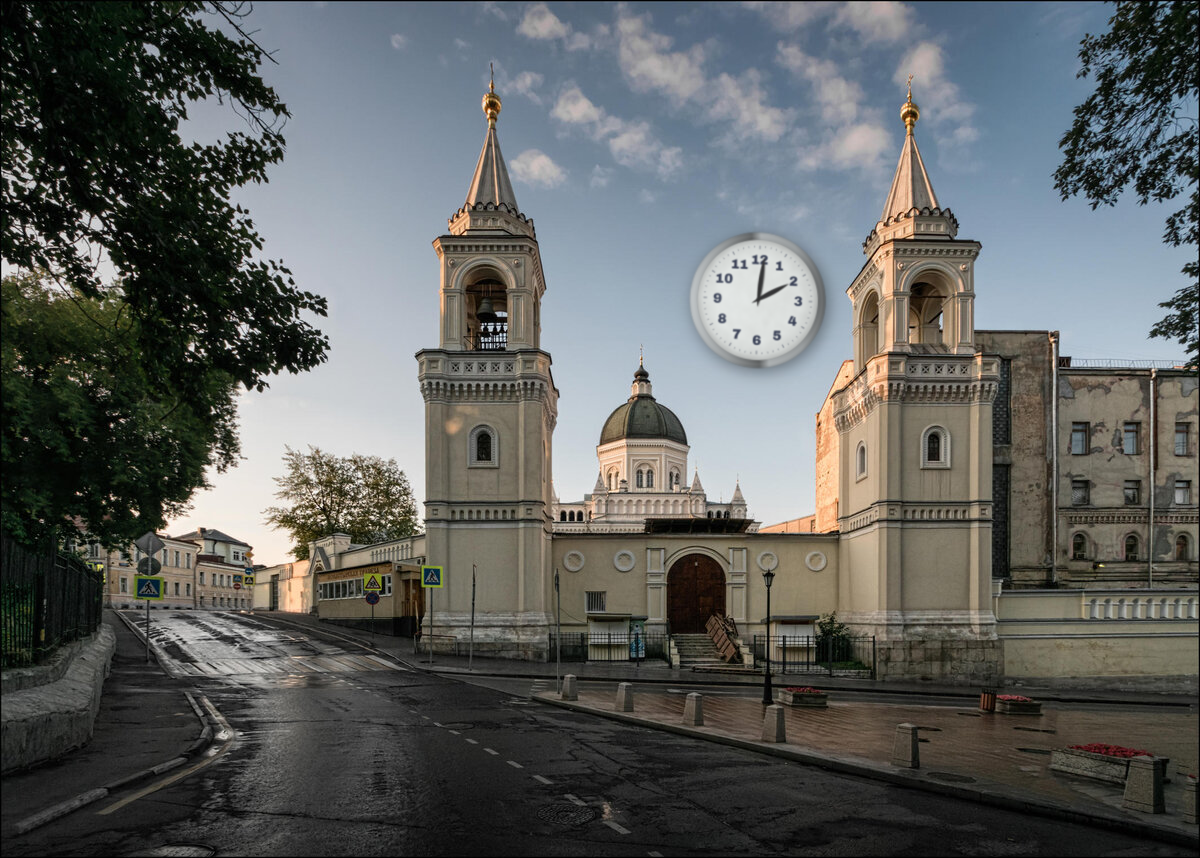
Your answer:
2 h 01 min
